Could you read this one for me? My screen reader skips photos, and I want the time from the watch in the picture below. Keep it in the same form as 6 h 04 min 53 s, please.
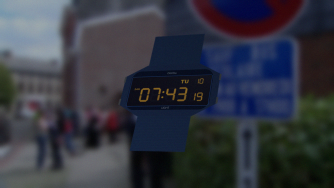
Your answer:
7 h 43 min 19 s
